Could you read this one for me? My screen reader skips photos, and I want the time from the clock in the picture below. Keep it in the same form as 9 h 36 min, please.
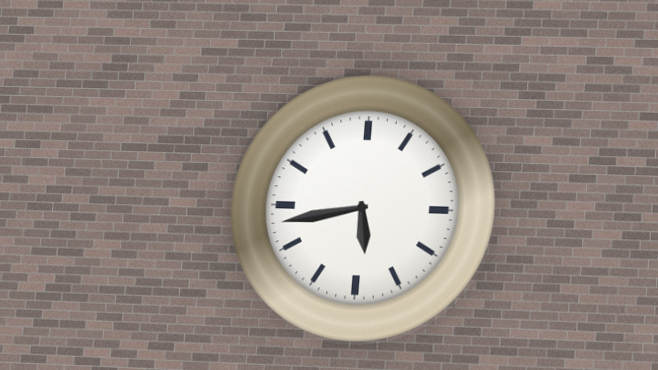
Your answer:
5 h 43 min
